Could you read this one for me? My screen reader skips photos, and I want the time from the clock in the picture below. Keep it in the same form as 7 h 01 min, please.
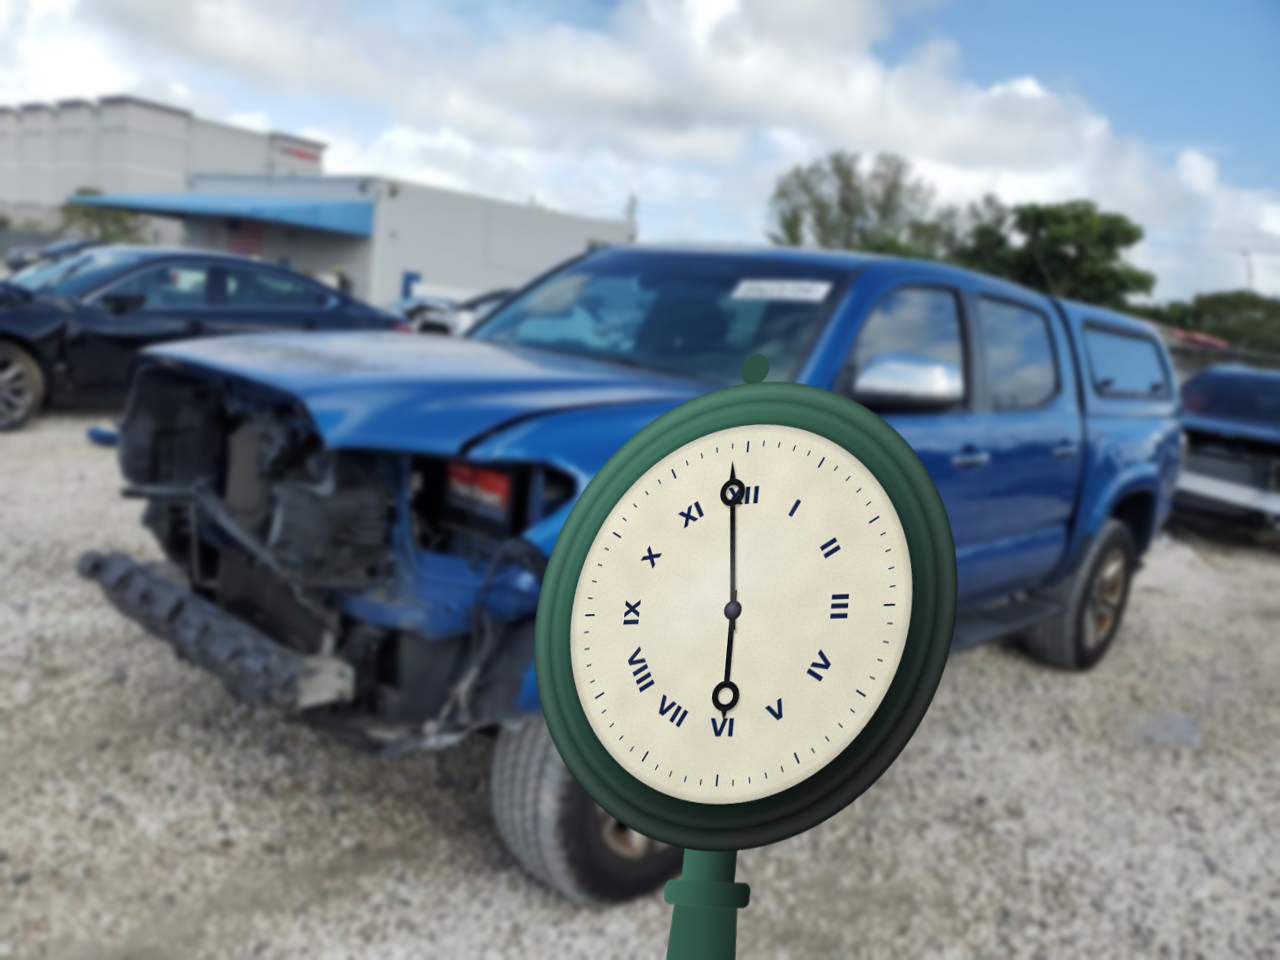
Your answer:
5 h 59 min
